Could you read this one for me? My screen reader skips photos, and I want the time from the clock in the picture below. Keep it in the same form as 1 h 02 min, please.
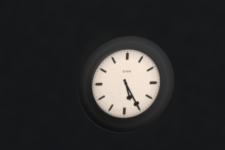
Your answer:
5 h 25 min
